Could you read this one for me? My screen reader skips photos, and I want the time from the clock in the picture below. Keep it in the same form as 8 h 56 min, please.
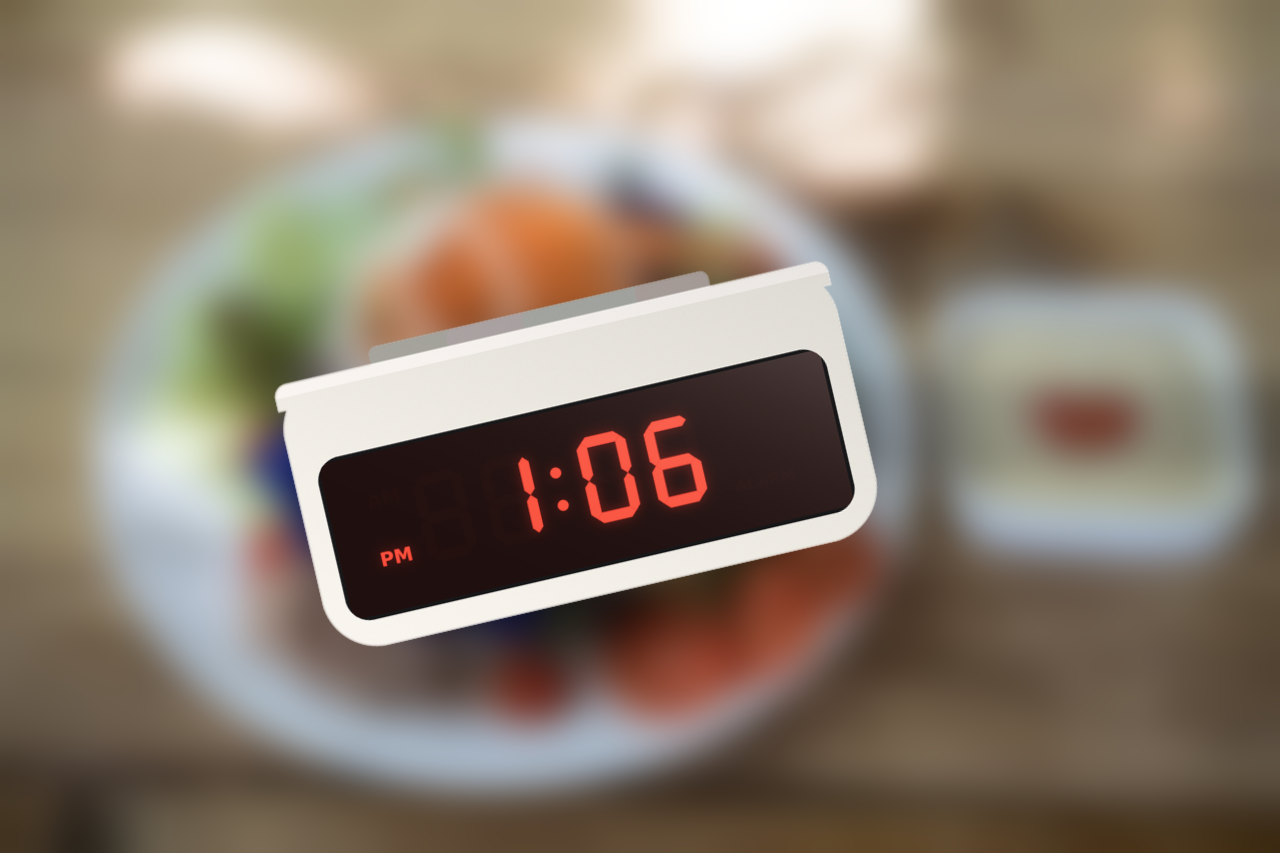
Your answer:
1 h 06 min
